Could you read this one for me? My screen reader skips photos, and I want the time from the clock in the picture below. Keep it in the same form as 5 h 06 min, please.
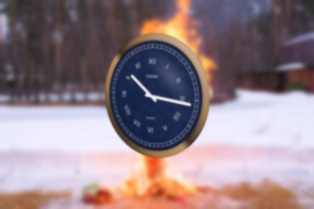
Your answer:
10 h 16 min
